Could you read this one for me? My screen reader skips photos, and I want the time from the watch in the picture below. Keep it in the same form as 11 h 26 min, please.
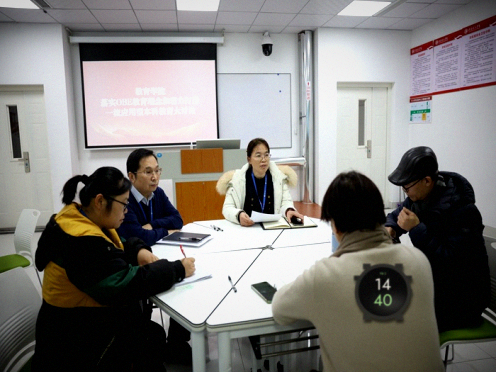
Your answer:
14 h 40 min
